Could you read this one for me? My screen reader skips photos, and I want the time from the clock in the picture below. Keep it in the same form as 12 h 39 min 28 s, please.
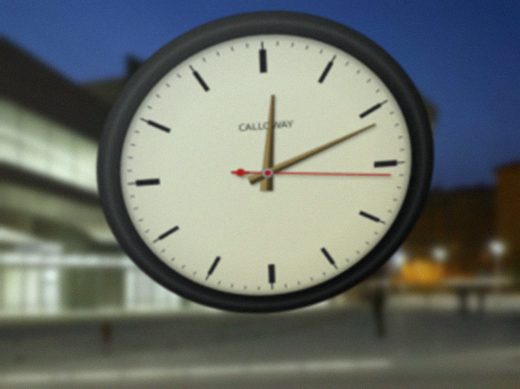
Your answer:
12 h 11 min 16 s
